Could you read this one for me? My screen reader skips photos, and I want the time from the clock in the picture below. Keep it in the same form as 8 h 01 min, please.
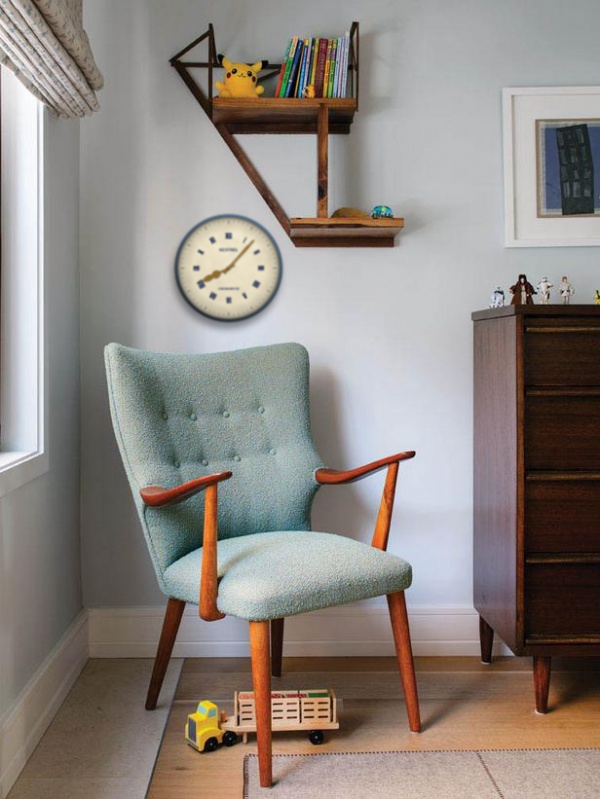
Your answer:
8 h 07 min
